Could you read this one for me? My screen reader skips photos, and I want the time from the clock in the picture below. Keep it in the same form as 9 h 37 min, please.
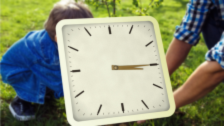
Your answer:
3 h 15 min
